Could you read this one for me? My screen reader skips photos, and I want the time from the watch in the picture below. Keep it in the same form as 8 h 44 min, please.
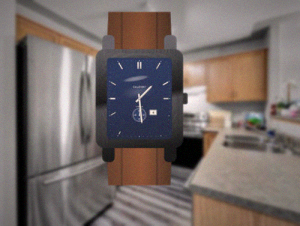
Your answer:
1 h 29 min
